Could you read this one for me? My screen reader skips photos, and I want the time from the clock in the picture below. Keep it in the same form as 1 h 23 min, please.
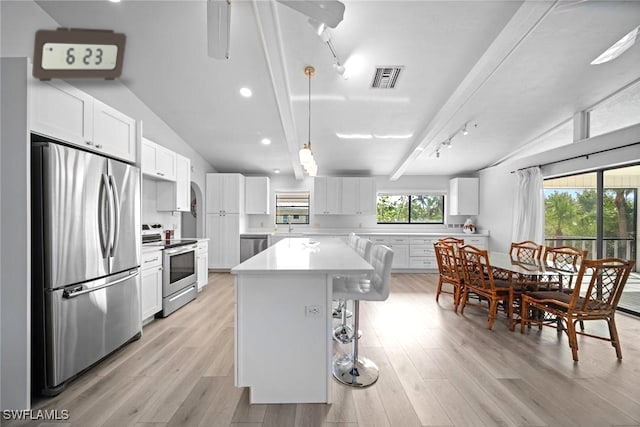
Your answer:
6 h 23 min
